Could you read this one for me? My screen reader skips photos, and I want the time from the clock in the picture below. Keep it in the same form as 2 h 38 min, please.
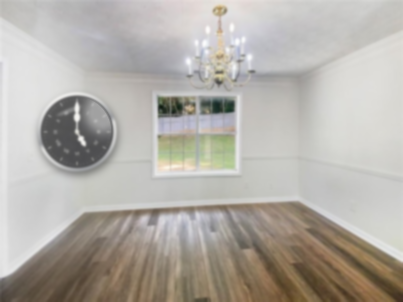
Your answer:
5 h 00 min
